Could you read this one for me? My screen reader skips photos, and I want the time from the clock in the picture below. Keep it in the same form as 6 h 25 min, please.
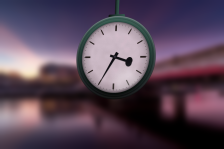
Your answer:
3 h 35 min
